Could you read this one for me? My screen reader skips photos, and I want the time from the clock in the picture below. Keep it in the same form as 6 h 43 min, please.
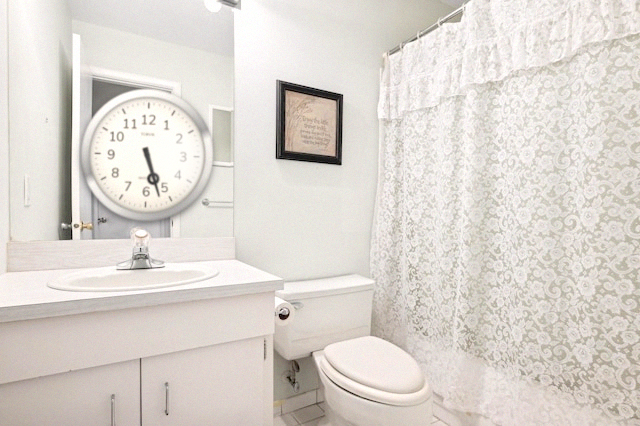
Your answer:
5 h 27 min
